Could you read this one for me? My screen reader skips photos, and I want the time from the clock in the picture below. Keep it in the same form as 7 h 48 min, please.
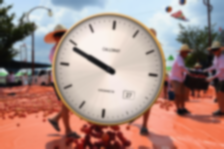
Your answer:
9 h 49 min
